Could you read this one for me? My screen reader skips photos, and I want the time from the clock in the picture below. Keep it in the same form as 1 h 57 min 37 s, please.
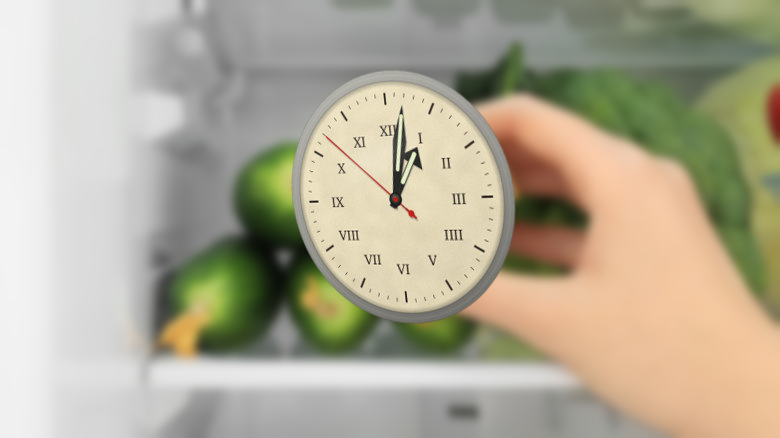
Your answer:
1 h 01 min 52 s
